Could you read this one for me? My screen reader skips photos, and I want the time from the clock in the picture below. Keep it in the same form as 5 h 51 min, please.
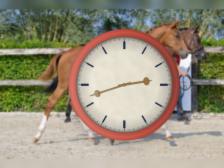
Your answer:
2 h 42 min
